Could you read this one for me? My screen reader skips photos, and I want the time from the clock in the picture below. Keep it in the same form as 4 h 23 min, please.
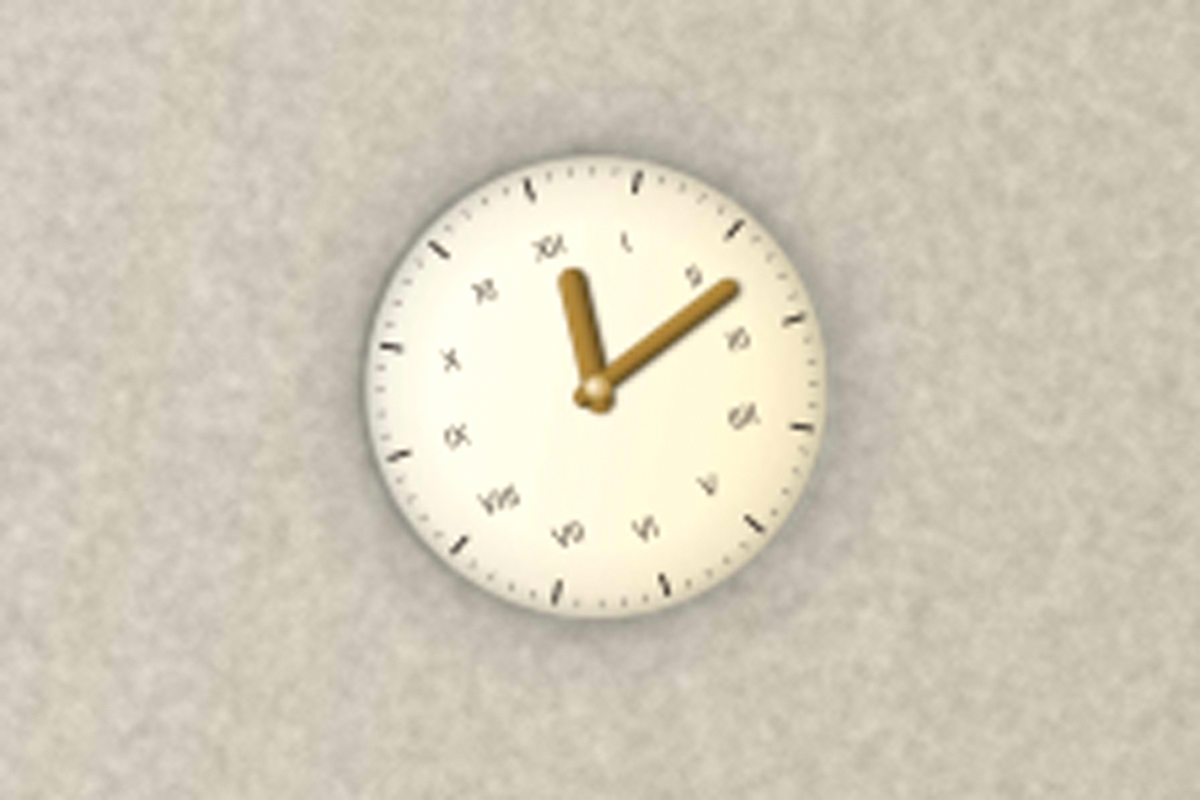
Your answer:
12 h 12 min
